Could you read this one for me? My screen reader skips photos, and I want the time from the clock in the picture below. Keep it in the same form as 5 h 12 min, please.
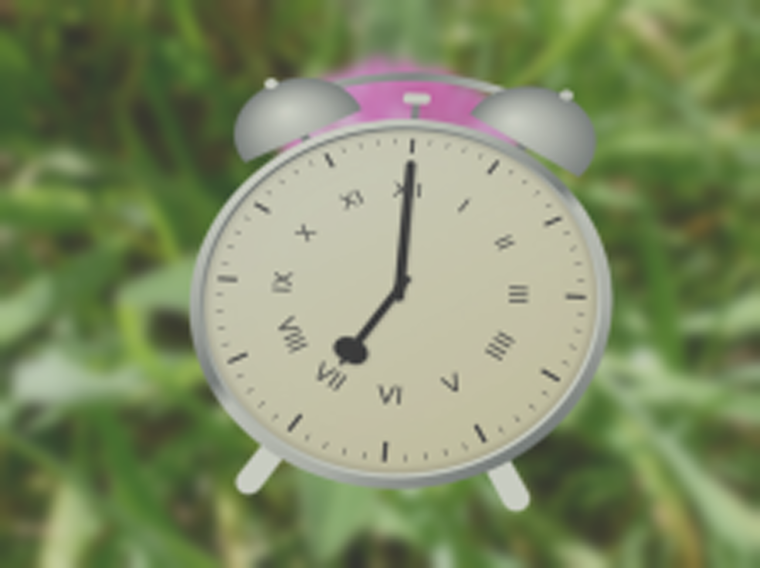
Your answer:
7 h 00 min
